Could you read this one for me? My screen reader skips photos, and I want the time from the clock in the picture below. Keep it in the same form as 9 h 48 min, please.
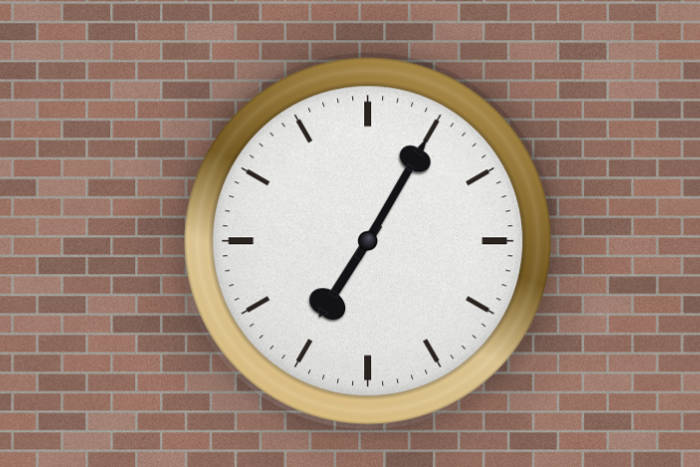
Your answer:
7 h 05 min
